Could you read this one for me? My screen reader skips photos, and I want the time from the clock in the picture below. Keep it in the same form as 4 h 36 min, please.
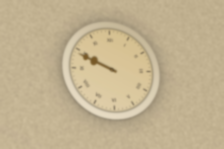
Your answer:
9 h 49 min
